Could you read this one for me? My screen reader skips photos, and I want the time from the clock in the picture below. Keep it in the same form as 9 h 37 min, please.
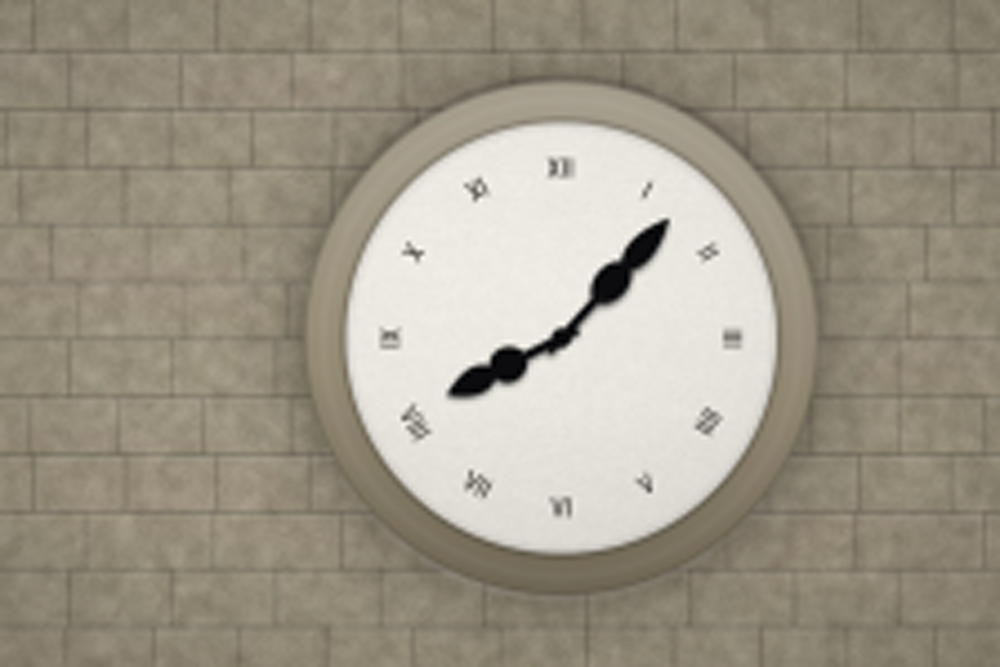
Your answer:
8 h 07 min
